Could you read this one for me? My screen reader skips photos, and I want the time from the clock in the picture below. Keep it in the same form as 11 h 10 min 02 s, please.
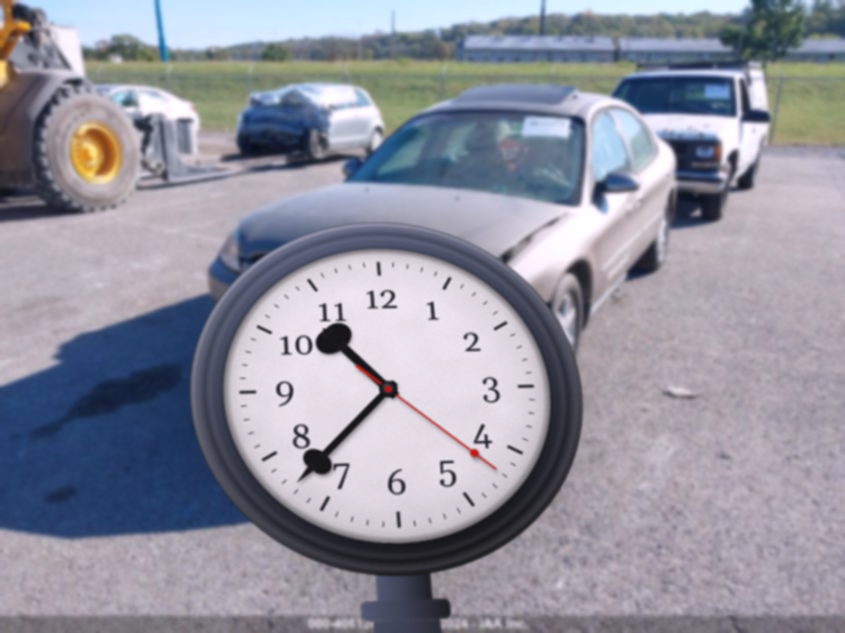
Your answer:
10 h 37 min 22 s
